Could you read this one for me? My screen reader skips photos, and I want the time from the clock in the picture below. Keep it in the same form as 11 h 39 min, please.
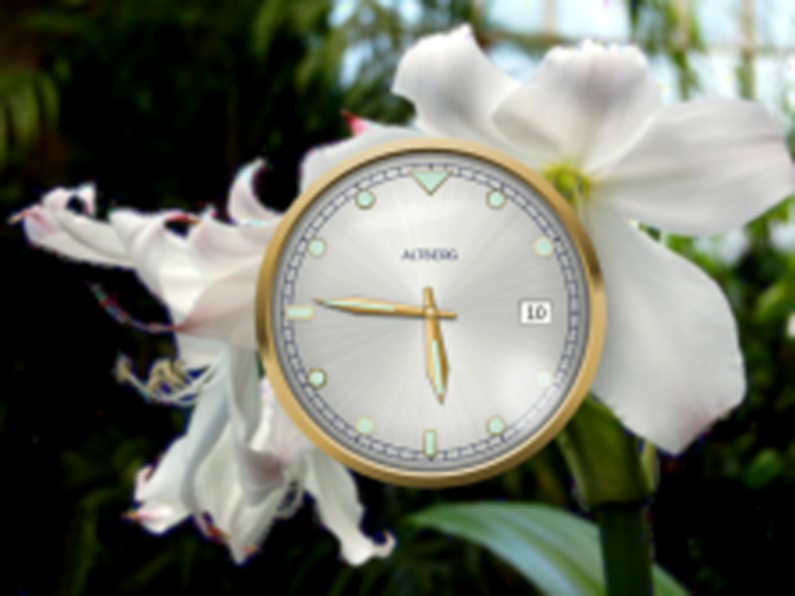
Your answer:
5 h 46 min
